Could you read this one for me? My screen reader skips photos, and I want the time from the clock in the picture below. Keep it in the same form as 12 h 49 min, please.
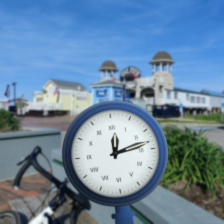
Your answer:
12 h 13 min
